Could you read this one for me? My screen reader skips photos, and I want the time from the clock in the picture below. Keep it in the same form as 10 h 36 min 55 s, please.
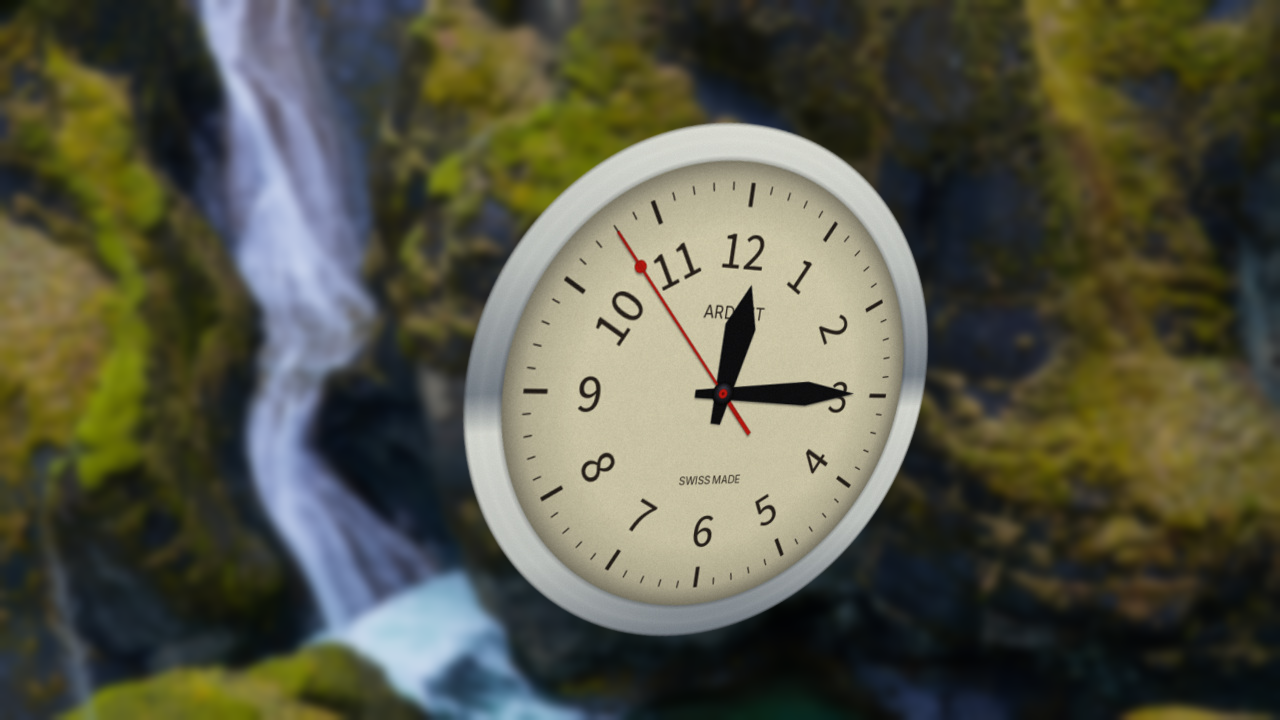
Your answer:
12 h 14 min 53 s
